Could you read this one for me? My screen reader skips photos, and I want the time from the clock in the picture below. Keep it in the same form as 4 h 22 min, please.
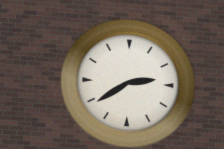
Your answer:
2 h 39 min
